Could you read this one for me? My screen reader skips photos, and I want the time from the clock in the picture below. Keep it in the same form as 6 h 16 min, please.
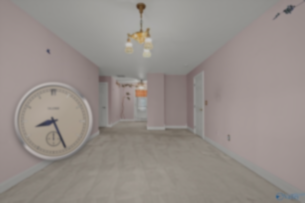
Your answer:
8 h 26 min
